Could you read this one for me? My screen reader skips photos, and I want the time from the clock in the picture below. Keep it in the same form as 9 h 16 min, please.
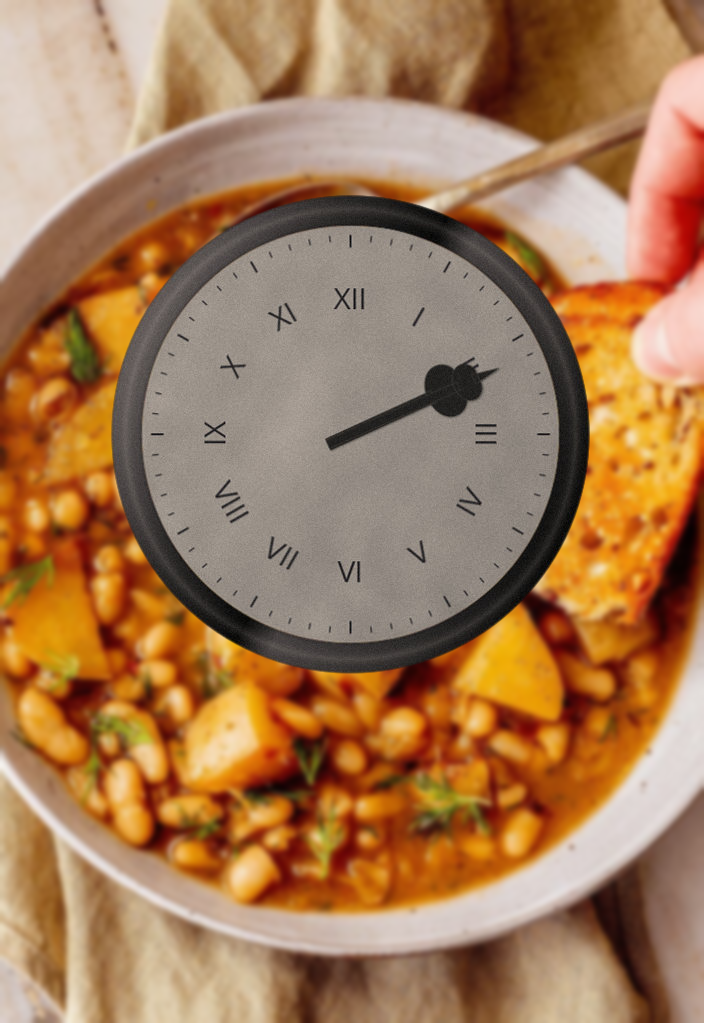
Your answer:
2 h 11 min
